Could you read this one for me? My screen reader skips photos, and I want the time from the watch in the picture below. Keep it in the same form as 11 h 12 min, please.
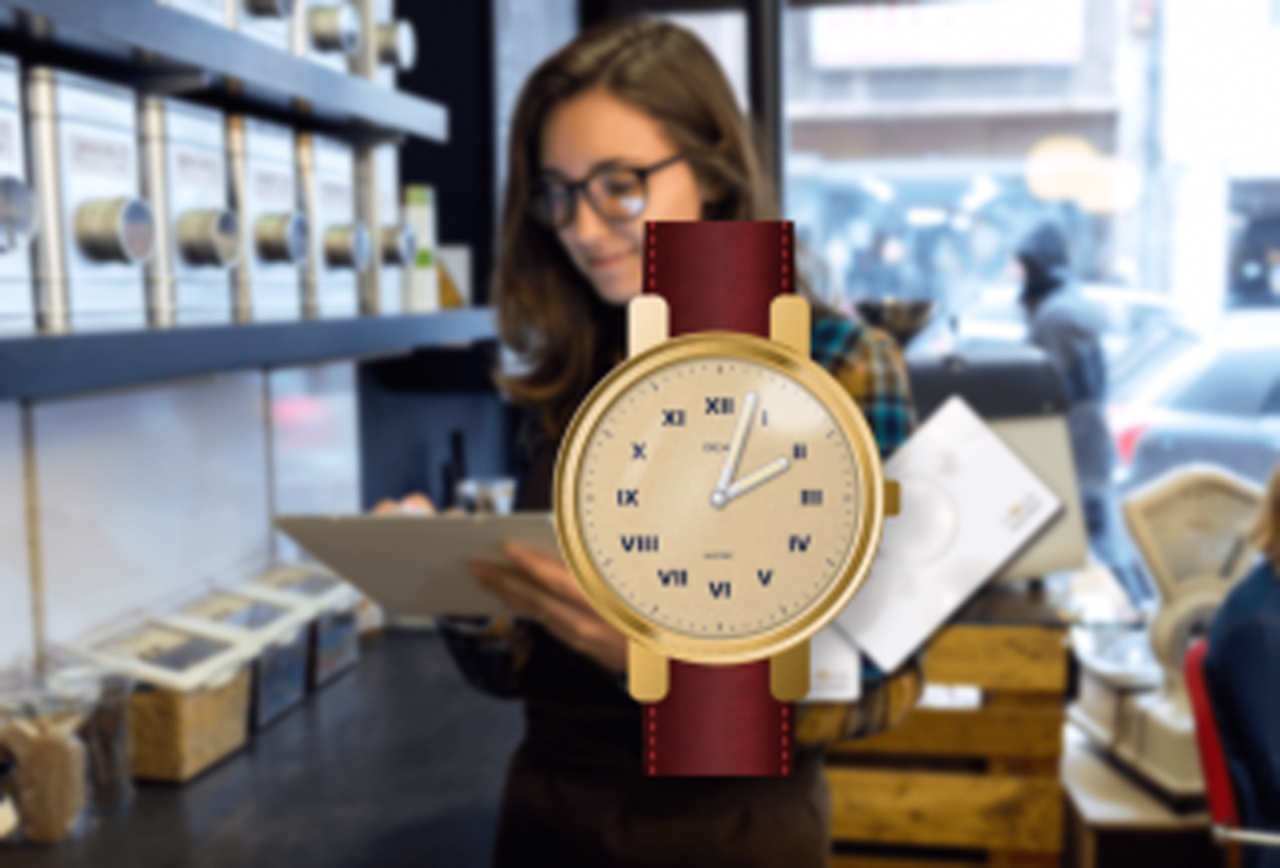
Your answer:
2 h 03 min
